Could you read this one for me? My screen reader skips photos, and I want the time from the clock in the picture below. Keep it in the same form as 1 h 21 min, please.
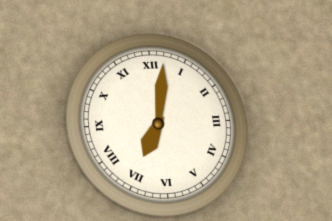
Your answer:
7 h 02 min
